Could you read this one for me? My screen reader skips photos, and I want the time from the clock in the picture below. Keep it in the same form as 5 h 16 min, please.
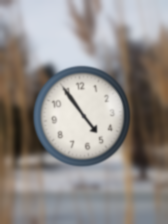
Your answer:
4 h 55 min
